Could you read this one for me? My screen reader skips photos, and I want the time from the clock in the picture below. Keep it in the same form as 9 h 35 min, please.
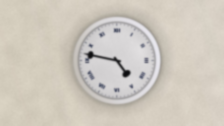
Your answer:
4 h 47 min
